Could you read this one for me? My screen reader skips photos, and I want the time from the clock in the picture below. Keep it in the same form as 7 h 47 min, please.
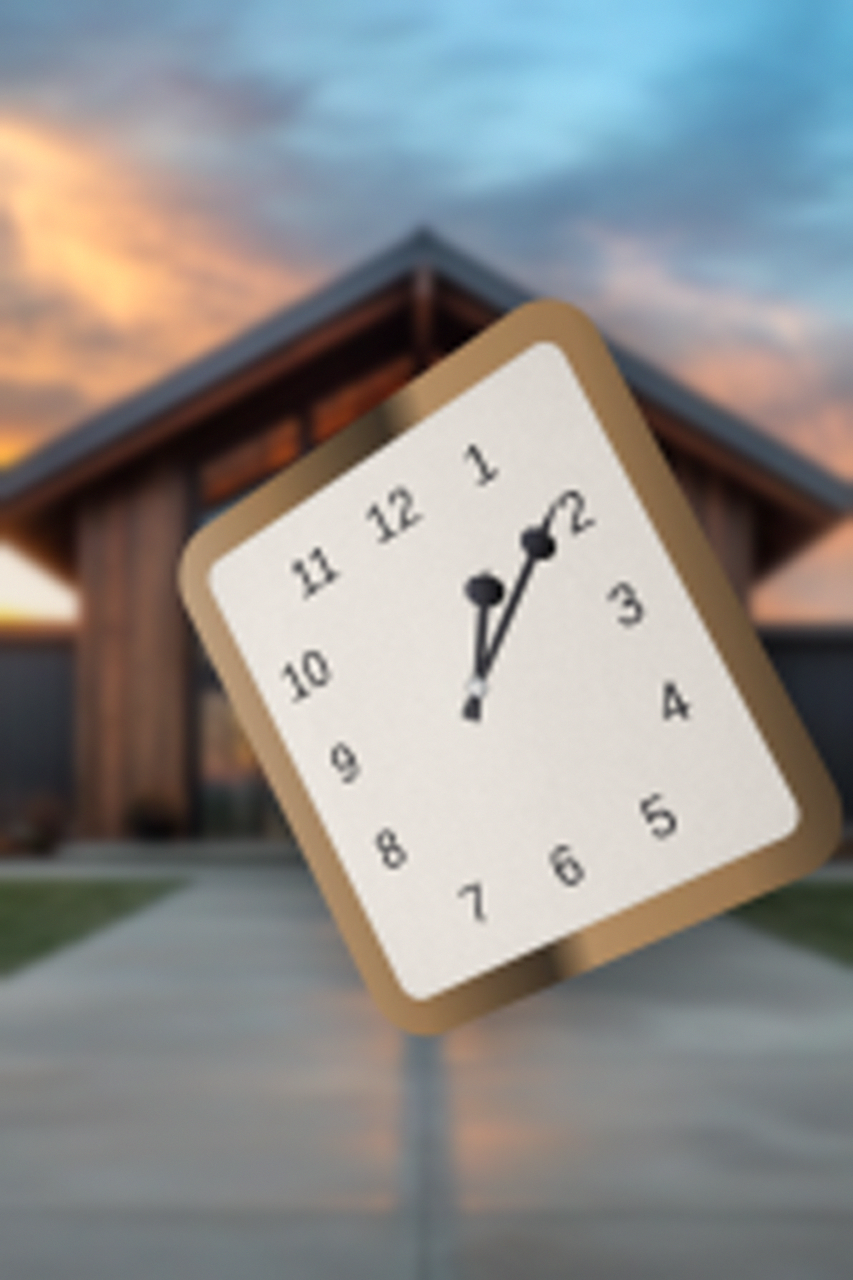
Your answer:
1 h 09 min
